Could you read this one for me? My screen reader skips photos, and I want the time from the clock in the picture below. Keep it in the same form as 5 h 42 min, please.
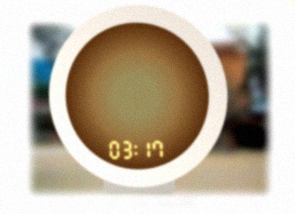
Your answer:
3 h 17 min
